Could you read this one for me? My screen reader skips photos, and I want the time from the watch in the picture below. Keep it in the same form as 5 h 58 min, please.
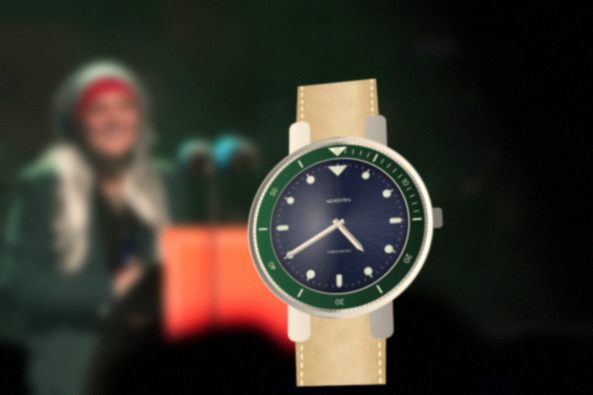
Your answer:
4 h 40 min
